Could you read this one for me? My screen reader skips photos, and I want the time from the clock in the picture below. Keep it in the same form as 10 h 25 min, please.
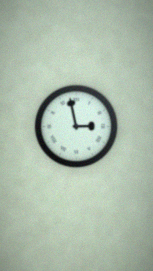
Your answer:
2 h 58 min
